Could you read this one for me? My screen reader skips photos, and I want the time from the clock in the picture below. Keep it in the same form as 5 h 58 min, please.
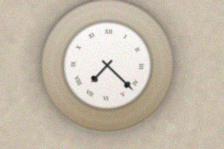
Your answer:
7 h 22 min
